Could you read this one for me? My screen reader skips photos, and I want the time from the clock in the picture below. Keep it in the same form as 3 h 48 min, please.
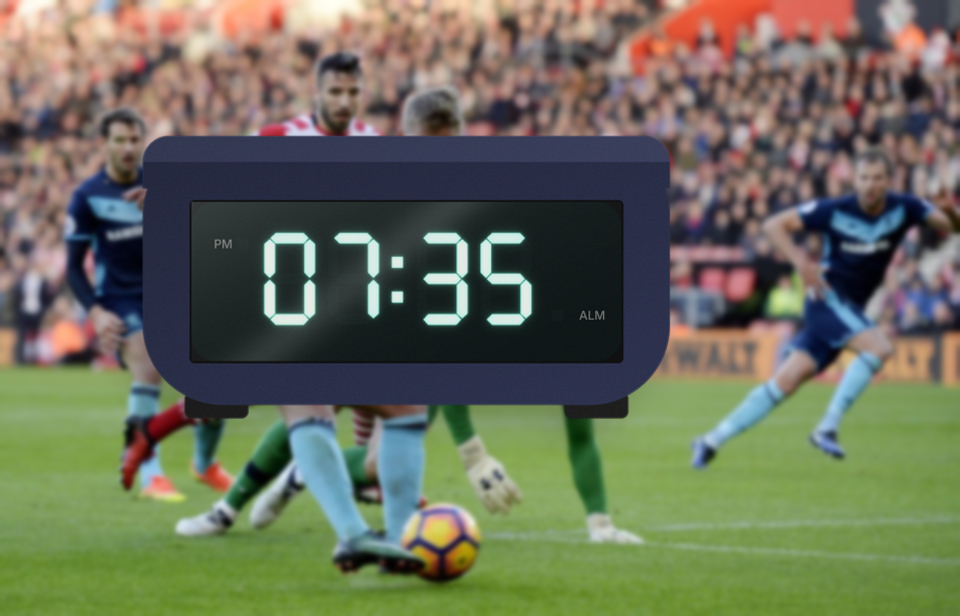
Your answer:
7 h 35 min
